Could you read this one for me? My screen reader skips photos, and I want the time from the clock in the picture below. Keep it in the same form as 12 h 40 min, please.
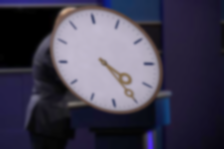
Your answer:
4 h 25 min
